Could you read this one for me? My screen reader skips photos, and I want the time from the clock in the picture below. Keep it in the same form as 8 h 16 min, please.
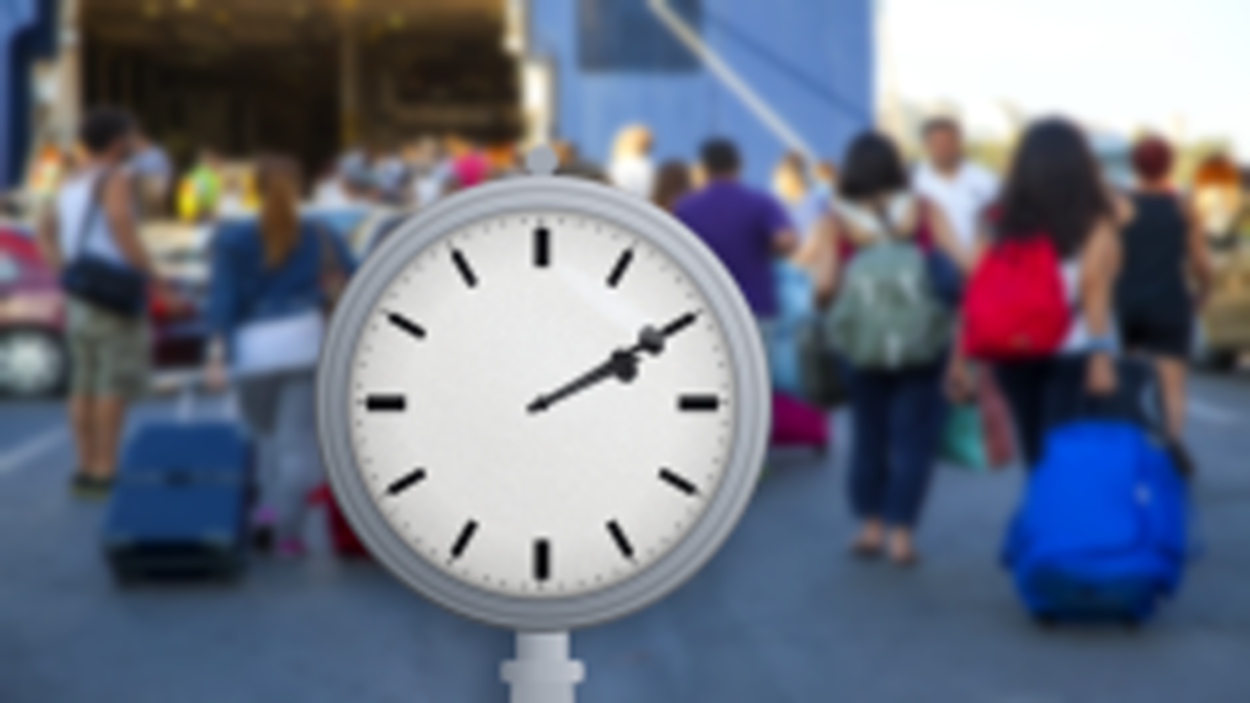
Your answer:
2 h 10 min
